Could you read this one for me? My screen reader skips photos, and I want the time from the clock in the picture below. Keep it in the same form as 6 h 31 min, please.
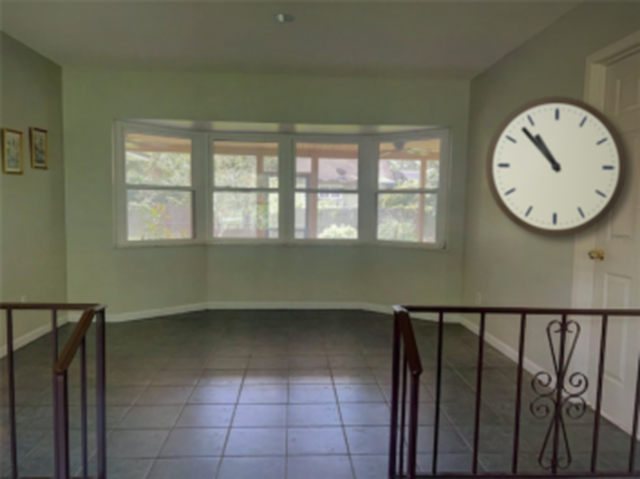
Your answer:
10 h 53 min
